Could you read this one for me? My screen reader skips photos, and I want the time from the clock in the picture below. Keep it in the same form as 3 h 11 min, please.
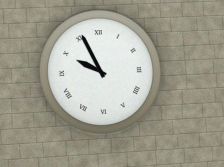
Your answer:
9 h 56 min
